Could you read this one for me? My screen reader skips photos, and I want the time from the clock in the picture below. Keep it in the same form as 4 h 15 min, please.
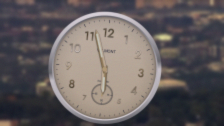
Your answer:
5 h 57 min
